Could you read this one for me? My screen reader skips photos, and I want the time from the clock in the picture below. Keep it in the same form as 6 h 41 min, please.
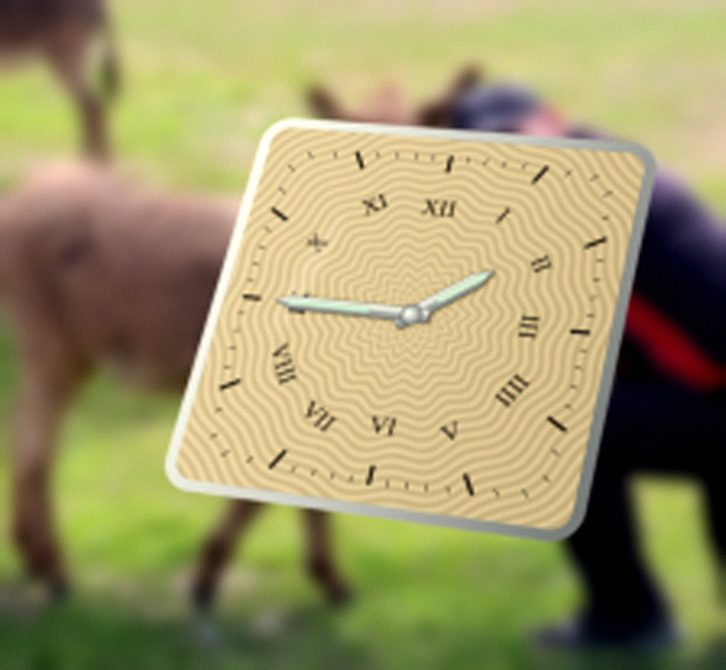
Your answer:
1 h 45 min
